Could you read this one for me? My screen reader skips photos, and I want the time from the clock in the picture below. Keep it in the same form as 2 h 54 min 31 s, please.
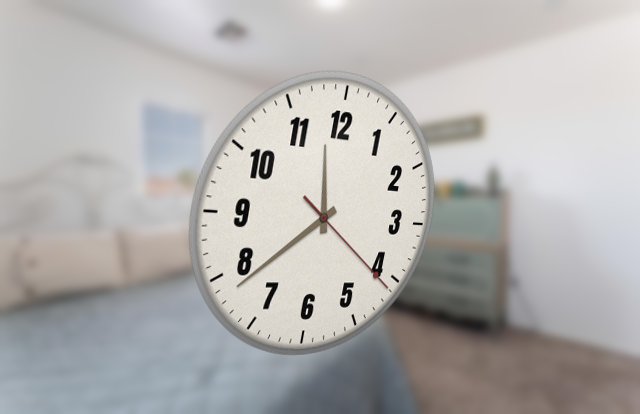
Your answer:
11 h 38 min 21 s
